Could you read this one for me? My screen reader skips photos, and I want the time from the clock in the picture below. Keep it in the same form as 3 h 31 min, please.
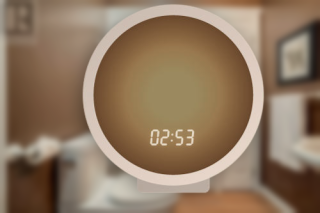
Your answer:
2 h 53 min
